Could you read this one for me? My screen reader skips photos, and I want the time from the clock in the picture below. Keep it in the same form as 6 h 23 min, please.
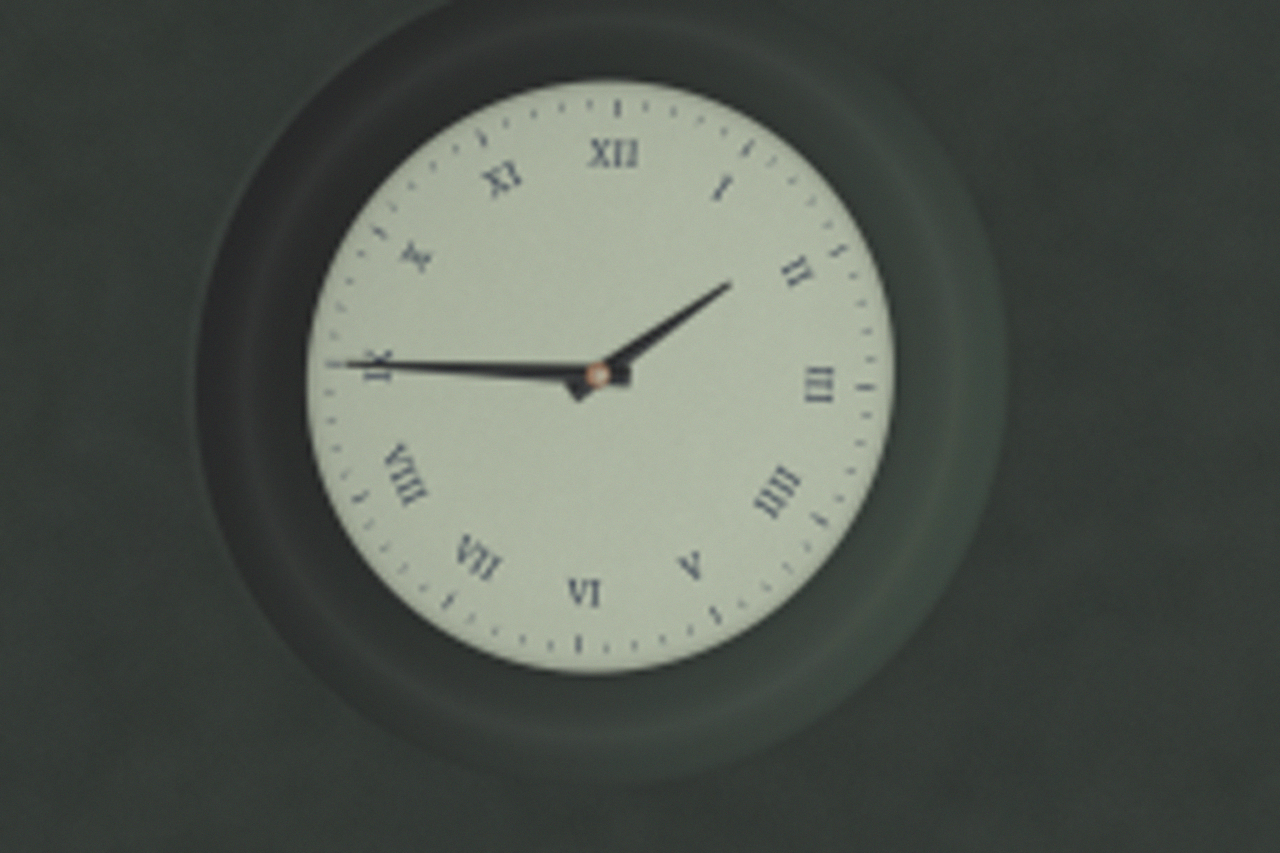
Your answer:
1 h 45 min
